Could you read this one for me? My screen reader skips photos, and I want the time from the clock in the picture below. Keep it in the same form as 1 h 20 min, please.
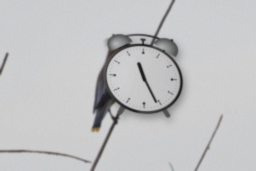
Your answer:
11 h 26 min
